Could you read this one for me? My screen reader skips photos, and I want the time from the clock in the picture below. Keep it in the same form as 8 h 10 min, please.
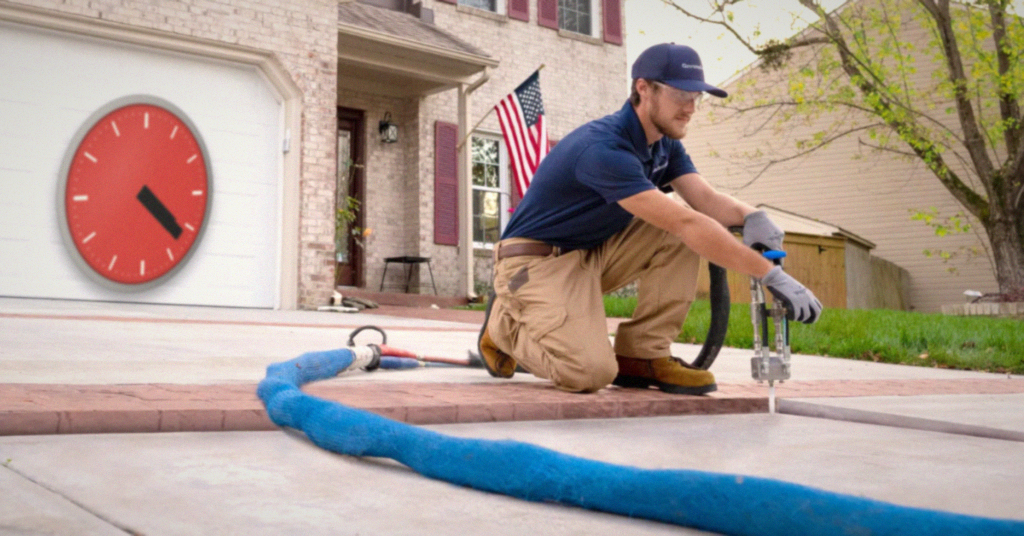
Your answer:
4 h 22 min
